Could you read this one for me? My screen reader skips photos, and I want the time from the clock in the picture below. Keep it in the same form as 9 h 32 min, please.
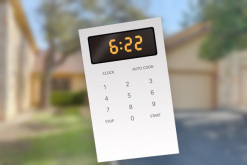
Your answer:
6 h 22 min
